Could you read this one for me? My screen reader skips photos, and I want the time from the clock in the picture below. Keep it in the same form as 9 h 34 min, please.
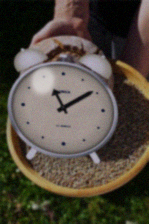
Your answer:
11 h 09 min
